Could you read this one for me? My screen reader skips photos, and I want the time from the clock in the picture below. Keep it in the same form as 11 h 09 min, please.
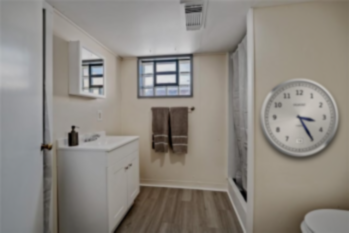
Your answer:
3 h 25 min
